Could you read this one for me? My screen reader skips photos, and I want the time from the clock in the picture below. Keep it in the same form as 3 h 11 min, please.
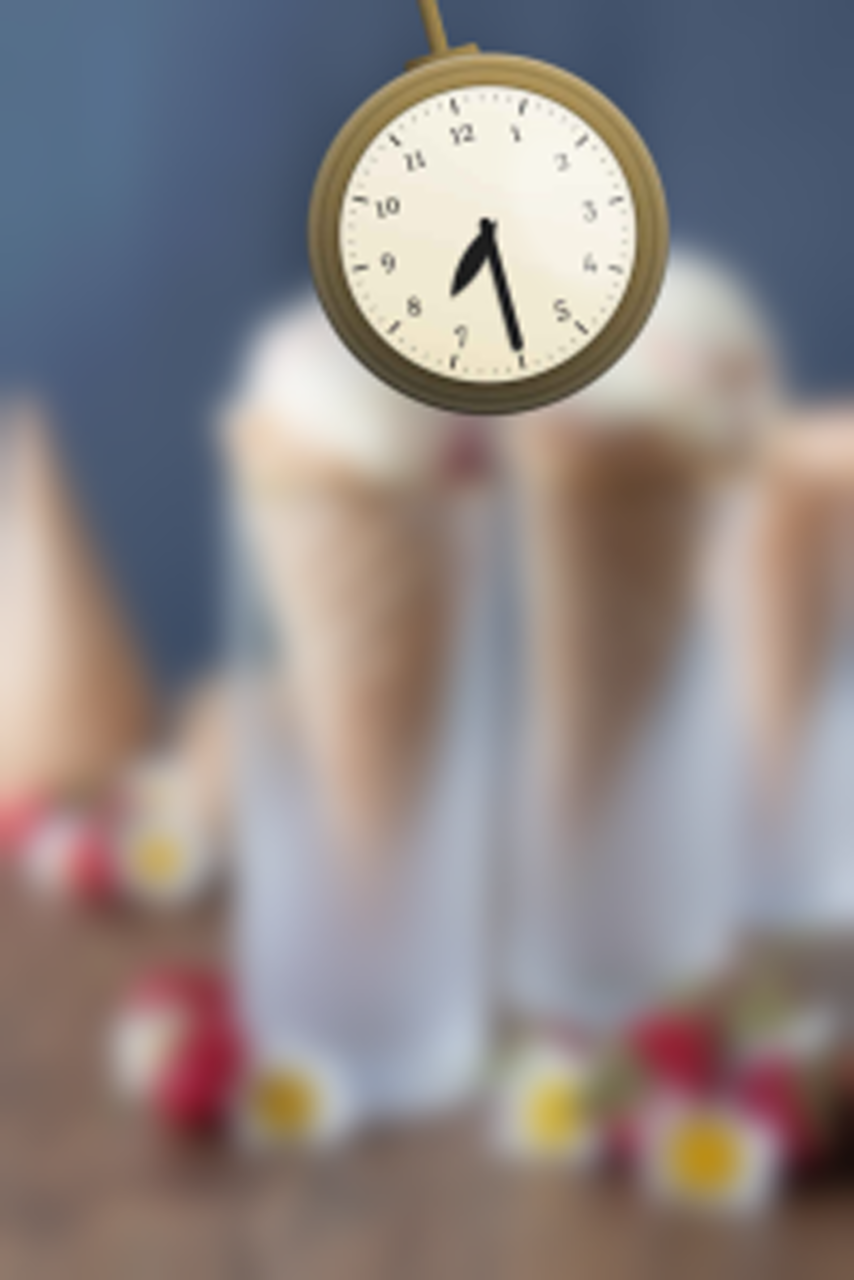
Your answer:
7 h 30 min
